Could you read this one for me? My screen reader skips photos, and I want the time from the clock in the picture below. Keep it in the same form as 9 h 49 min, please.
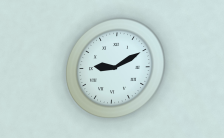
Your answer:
9 h 10 min
